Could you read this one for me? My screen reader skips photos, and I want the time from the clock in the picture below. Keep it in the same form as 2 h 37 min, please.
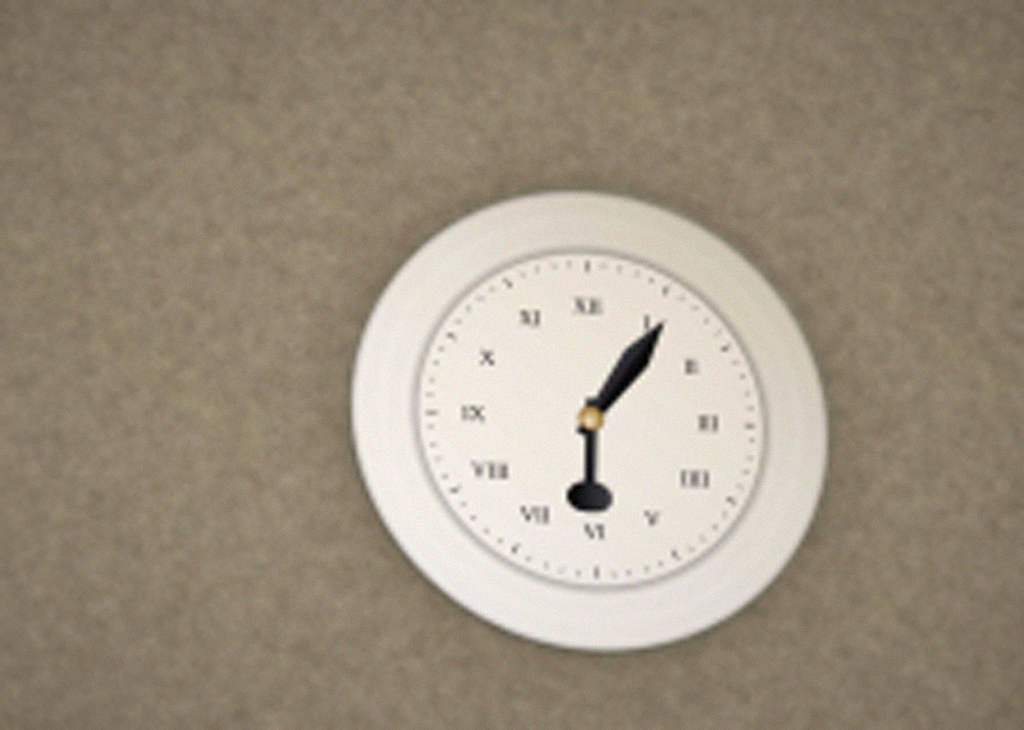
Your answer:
6 h 06 min
